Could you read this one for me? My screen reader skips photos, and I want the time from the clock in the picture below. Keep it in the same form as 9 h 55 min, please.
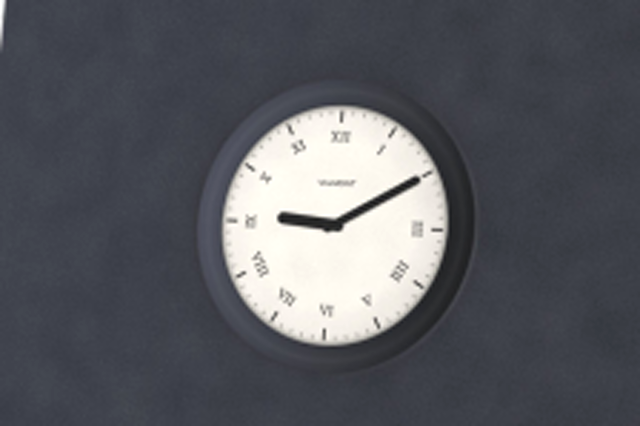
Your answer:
9 h 10 min
